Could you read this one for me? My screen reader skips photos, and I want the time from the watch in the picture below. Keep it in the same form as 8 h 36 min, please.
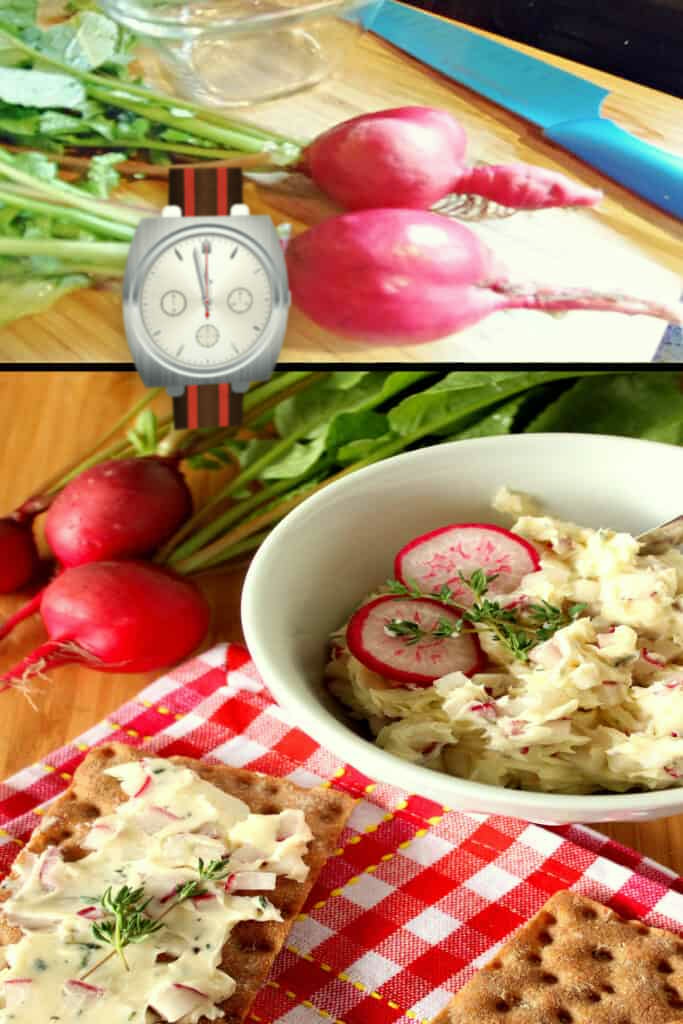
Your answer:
11 h 58 min
